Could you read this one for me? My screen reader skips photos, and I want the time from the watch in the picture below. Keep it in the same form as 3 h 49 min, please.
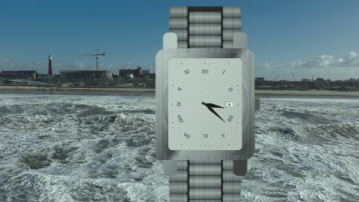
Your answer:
3 h 22 min
